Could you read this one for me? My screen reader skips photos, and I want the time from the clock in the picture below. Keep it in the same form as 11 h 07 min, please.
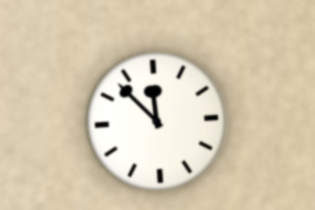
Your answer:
11 h 53 min
